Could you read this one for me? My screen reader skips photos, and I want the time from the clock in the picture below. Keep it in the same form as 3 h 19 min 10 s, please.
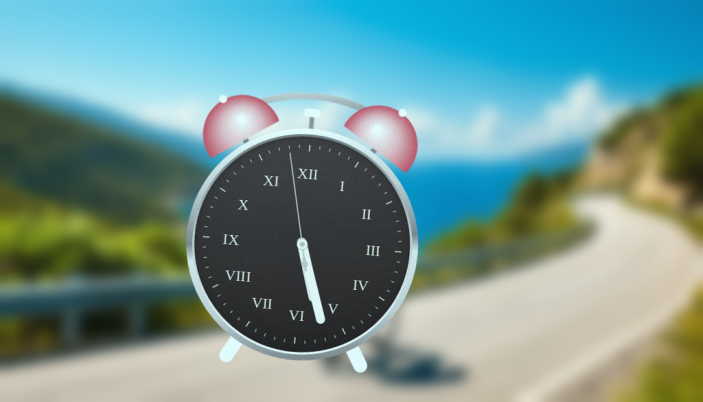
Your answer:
5 h 26 min 58 s
